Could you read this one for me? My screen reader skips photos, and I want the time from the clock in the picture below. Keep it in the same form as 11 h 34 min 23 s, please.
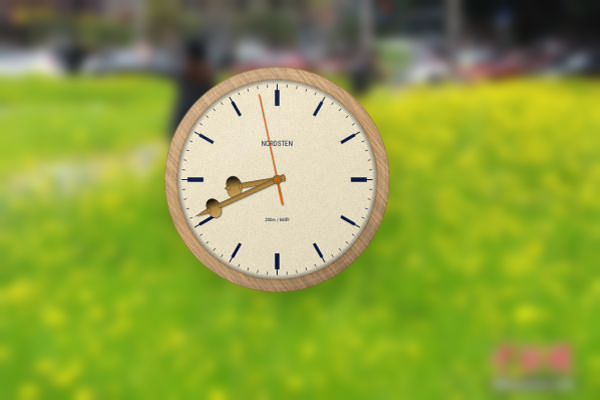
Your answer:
8 h 40 min 58 s
